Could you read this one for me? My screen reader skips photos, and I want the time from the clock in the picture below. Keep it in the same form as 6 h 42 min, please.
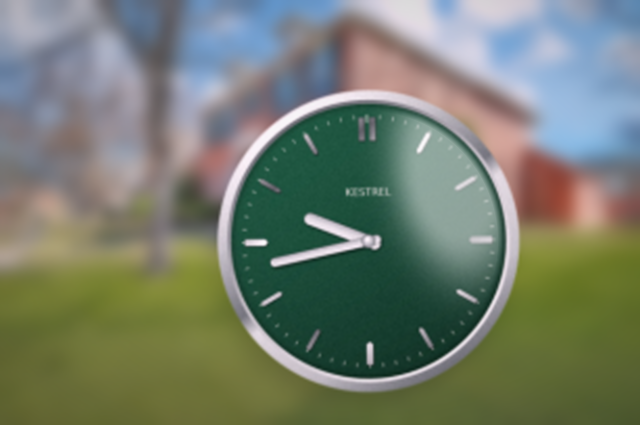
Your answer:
9 h 43 min
